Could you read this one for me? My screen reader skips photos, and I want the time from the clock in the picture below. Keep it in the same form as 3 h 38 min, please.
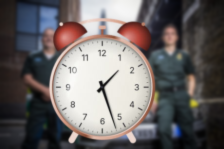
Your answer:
1 h 27 min
